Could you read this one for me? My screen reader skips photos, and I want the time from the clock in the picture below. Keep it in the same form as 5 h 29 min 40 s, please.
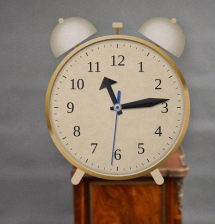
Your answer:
11 h 13 min 31 s
